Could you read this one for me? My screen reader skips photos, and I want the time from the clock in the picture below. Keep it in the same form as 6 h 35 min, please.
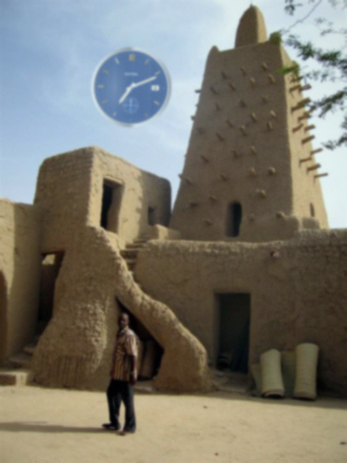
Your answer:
7 h 11 min
